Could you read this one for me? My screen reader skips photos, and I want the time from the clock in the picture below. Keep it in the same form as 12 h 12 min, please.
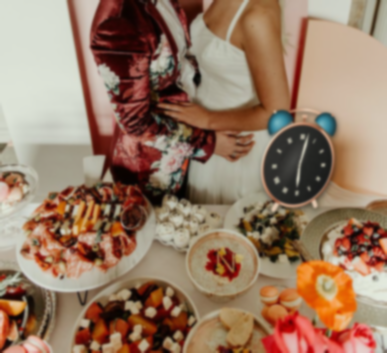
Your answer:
6 h 02 min
